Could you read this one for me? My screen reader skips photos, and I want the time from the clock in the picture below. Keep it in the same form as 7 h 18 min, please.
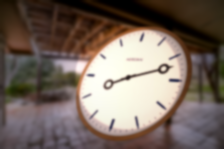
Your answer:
8 h 12 min
